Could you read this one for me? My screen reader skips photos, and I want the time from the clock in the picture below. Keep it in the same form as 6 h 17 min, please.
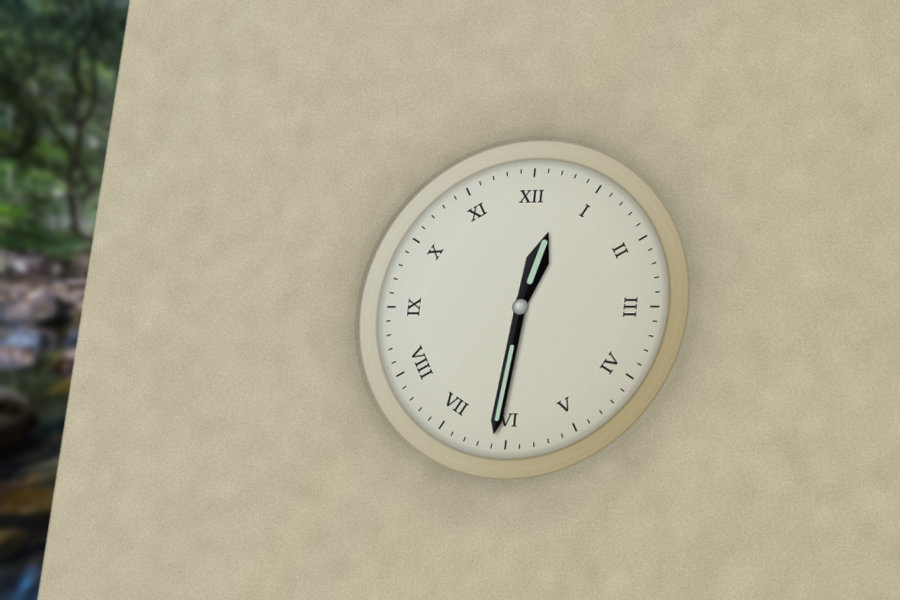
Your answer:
12 h 31 min
